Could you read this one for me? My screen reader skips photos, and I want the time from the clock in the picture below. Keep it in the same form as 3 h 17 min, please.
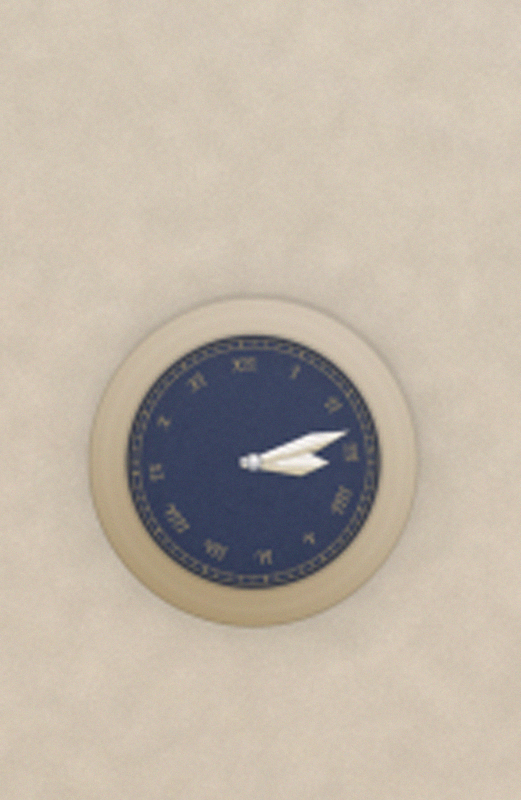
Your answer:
3 h 13 min
